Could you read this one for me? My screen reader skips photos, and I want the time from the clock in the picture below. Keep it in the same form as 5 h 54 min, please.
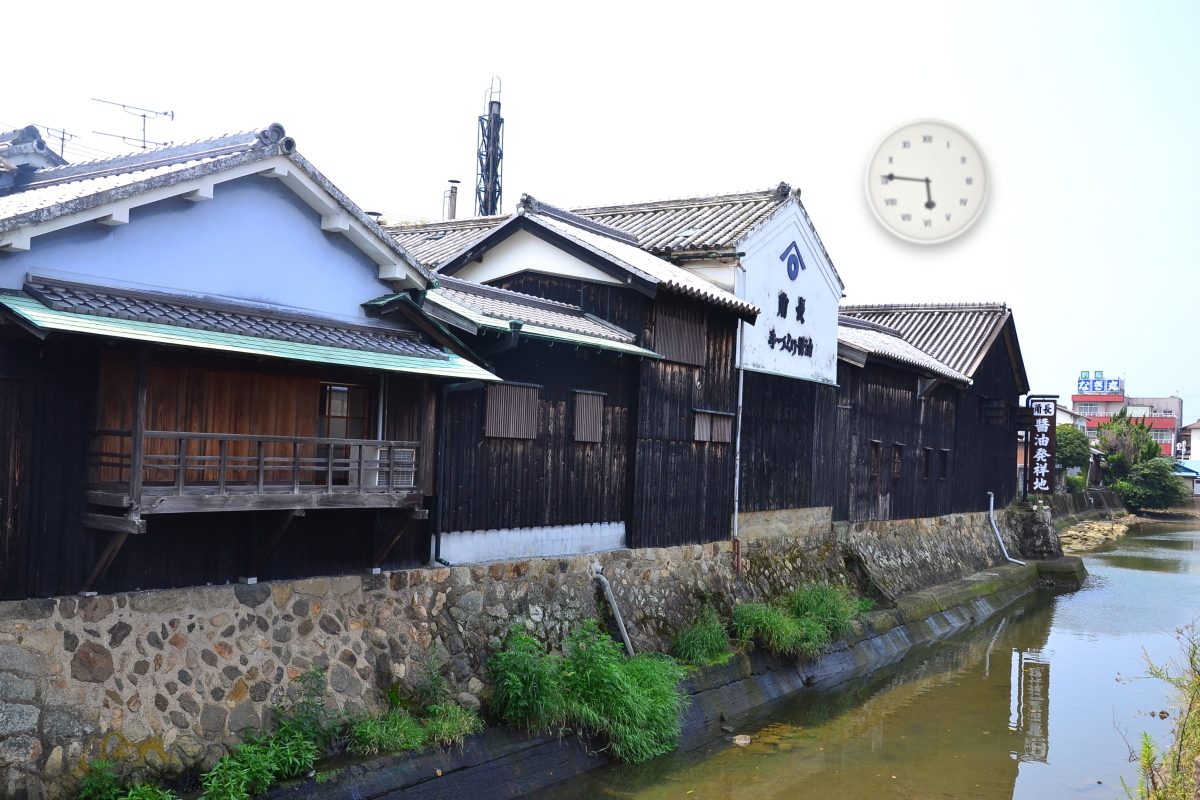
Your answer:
5 h 46 min
